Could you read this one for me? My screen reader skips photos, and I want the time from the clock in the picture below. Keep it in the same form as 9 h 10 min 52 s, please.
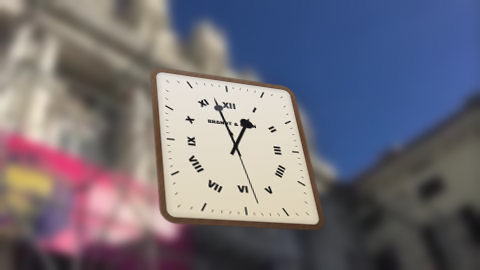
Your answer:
12 h 57 min 28 s
